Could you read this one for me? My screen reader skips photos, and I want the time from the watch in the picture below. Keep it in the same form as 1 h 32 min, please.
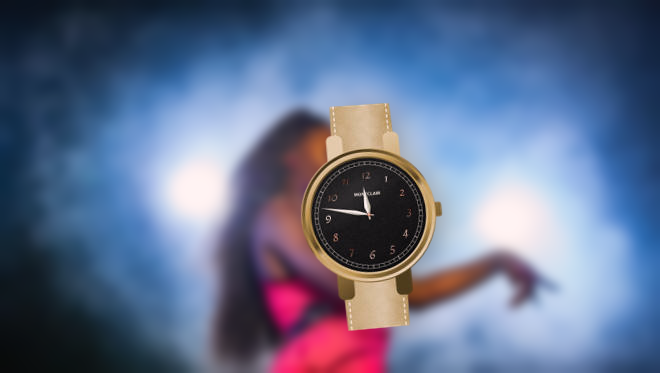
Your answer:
11 h 47 min
